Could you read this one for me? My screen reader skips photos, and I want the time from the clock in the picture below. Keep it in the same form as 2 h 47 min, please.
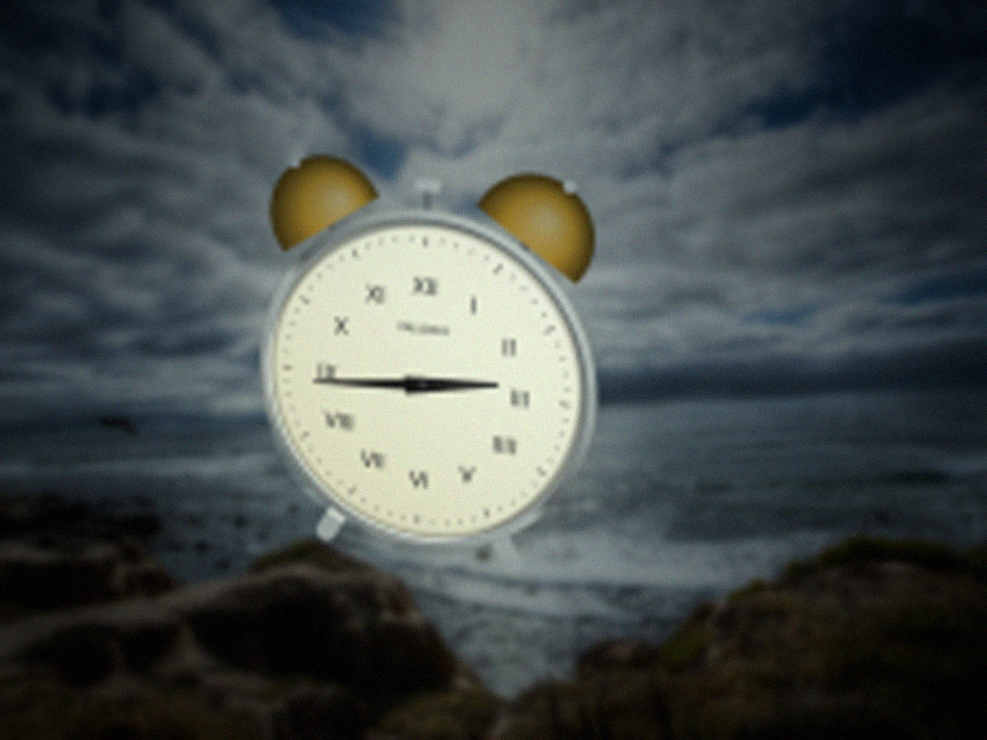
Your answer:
2 h 44 min
